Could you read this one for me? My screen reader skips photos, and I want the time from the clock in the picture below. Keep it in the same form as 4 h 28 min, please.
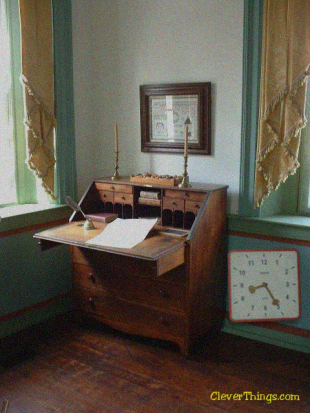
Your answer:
8 h 25 min
